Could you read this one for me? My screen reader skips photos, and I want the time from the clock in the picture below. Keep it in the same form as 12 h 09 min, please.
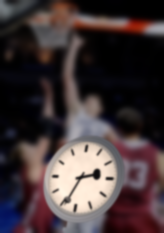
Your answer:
2 h 34 min
